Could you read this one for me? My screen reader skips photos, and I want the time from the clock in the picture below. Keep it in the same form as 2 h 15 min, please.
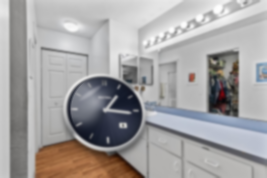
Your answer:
1 h 16 min
